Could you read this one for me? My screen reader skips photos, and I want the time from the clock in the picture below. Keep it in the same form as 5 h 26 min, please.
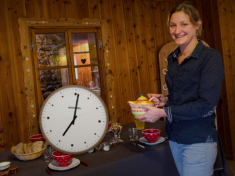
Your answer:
7 h 01 min
